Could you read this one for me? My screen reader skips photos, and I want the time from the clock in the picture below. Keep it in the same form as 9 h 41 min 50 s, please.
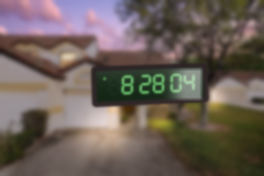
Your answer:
8 h 28 min 04 s
